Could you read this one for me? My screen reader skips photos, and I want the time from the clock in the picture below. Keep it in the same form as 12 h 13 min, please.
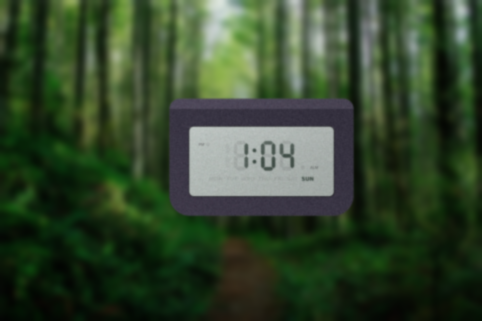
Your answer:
1 h 04 min
